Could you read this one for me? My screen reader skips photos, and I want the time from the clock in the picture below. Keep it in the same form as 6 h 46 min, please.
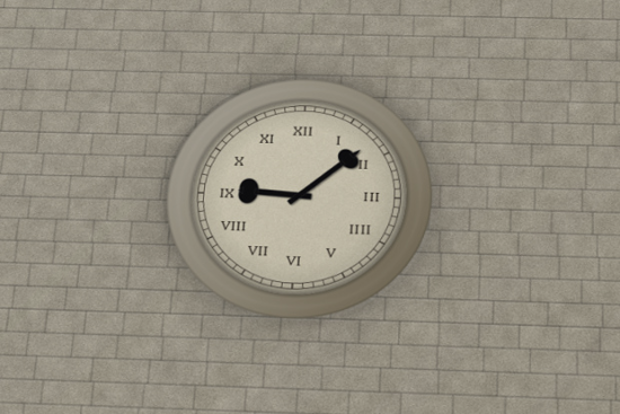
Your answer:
9 h 08 min
